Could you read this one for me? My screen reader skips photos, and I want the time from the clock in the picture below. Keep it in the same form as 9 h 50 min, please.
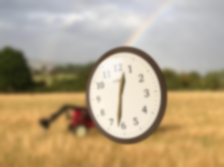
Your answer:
12 h 32 min
